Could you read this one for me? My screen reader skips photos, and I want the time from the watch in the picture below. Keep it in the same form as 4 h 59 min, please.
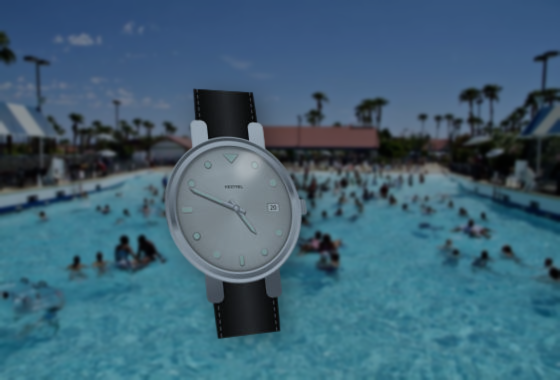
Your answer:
4 h 49 min
